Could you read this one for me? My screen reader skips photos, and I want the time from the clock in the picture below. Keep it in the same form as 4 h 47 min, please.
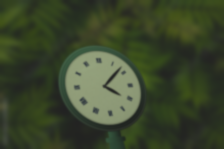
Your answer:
4 h 08 min
